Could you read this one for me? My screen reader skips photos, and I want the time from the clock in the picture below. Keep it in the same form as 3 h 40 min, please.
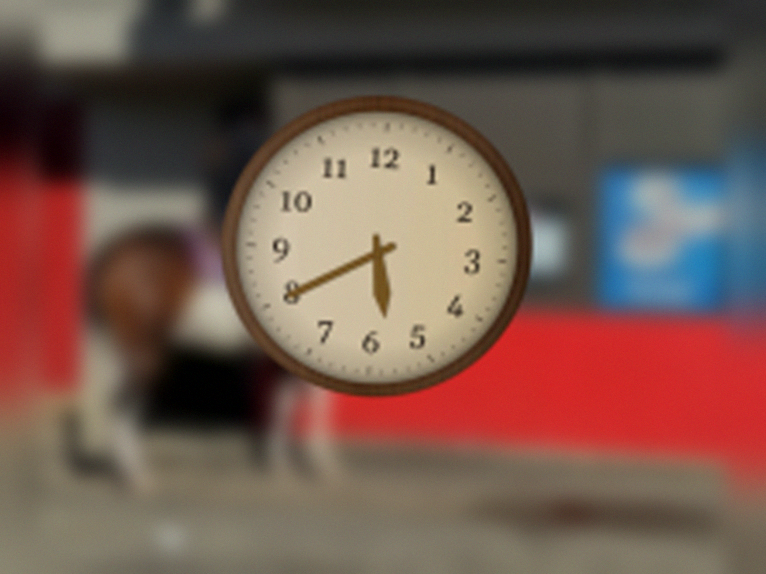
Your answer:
5 h 40 min
